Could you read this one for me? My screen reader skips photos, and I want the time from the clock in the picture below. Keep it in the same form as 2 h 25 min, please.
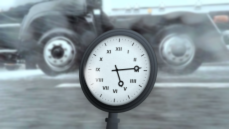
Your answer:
5 h 14 min
